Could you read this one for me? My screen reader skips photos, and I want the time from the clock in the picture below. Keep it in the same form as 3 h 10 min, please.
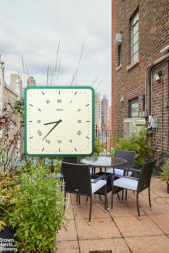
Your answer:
8 h 37 min
